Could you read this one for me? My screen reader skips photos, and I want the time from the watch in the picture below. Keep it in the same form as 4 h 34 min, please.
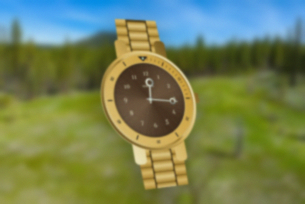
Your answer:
12 h 16 min
